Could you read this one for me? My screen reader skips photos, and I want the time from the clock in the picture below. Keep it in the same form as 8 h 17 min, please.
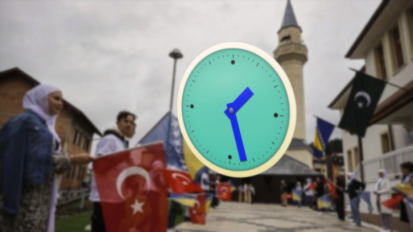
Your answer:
1 h 27 min
